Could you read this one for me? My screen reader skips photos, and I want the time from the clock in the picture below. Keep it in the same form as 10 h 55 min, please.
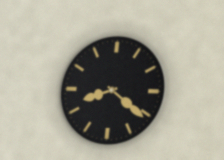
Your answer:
8 h 21 min
